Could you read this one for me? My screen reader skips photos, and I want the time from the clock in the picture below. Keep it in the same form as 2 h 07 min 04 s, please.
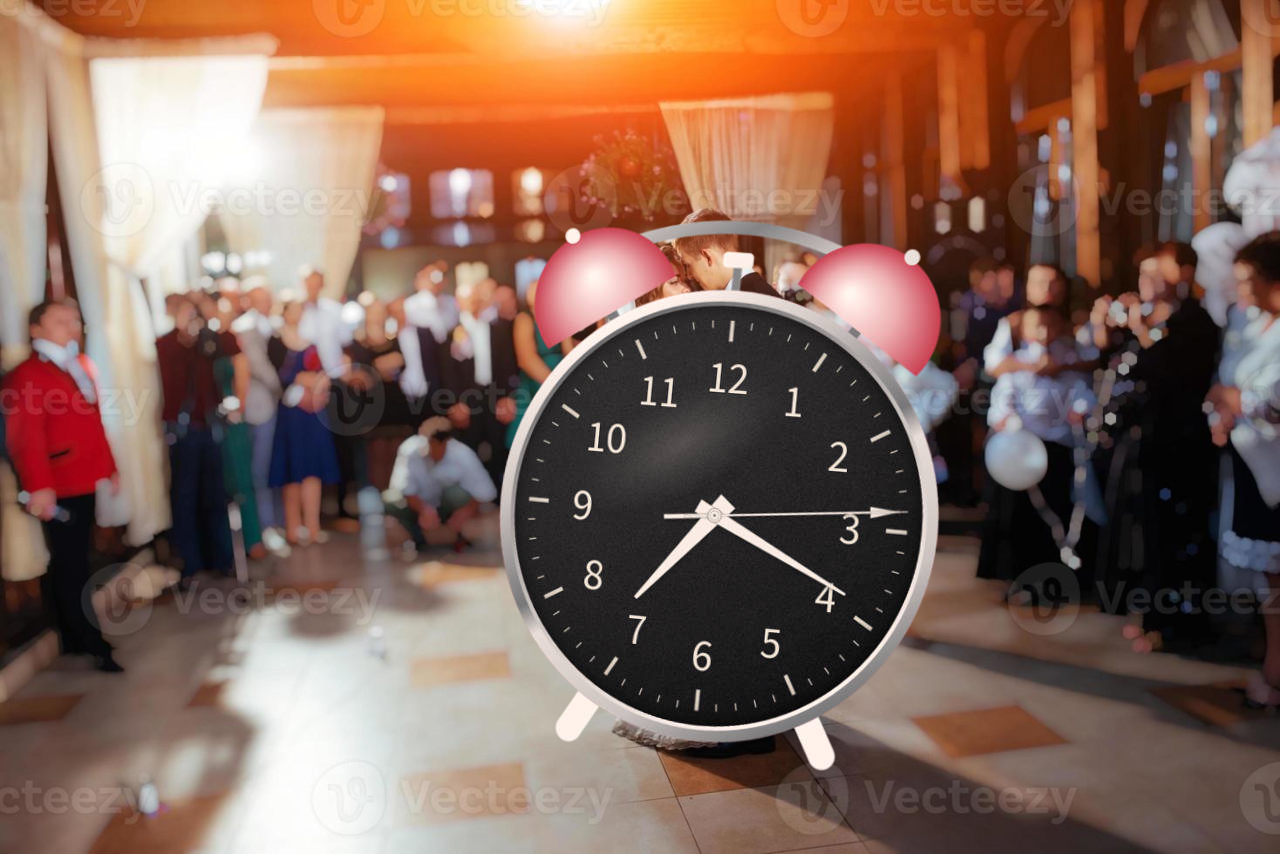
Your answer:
7 h 19 min 14 s
